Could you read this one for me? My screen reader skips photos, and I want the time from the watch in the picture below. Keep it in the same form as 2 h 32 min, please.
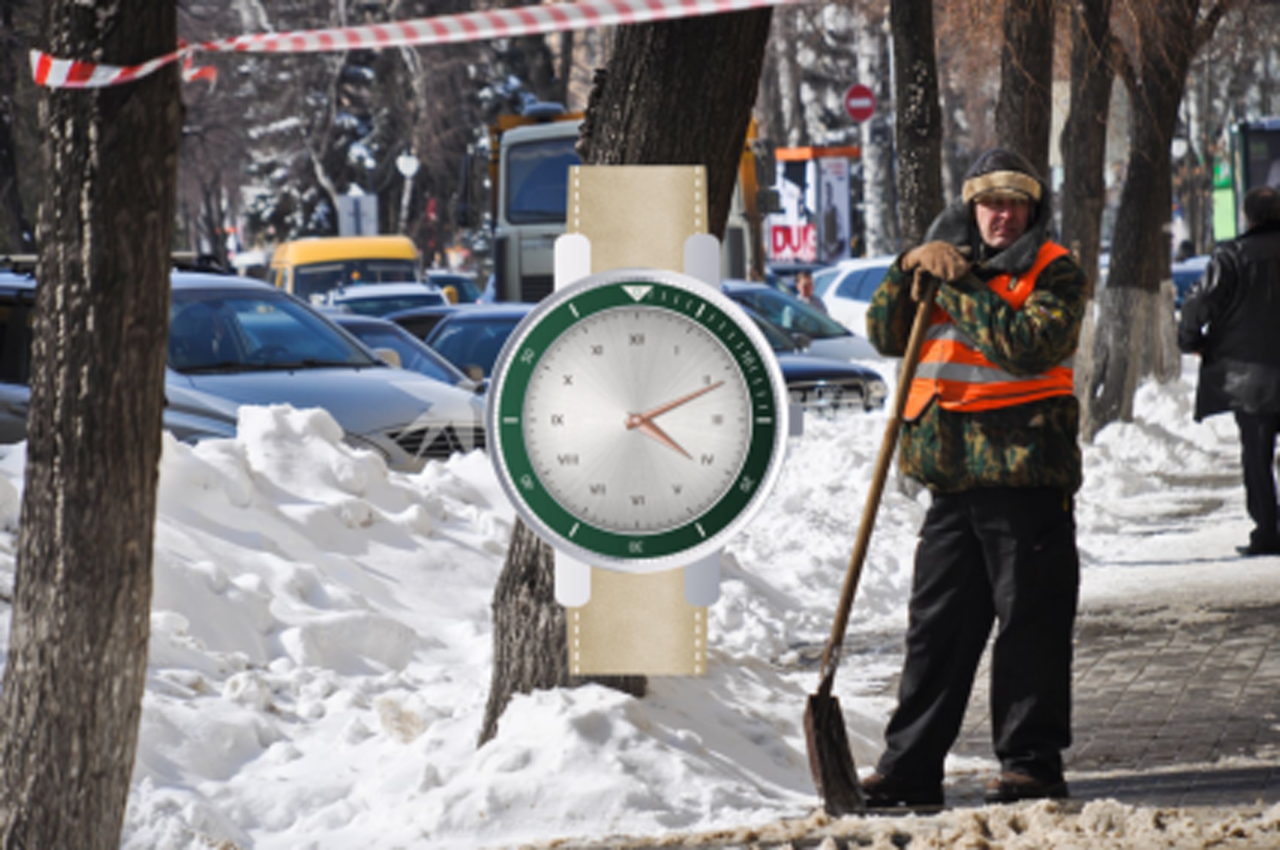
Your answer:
4 h 11 min
